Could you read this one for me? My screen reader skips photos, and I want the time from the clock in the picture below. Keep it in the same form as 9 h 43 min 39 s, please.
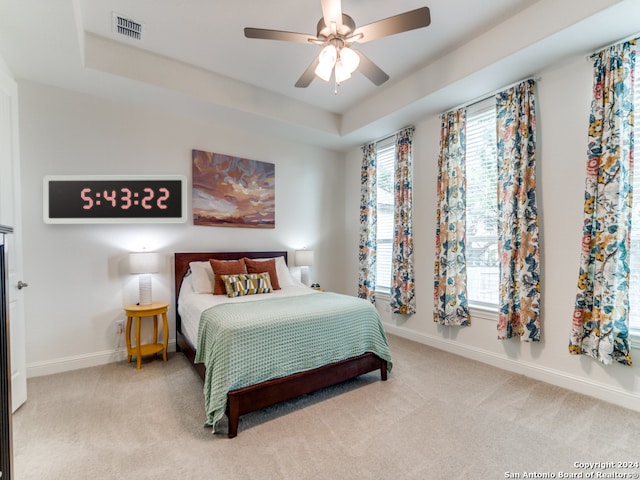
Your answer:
5 h 43 min 22 s
